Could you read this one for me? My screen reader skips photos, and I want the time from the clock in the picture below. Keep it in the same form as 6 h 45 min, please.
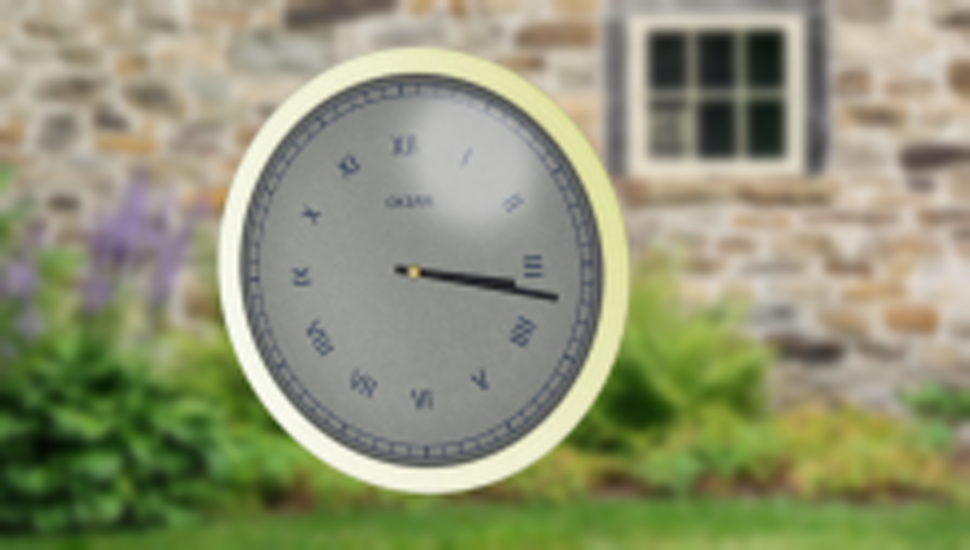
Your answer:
3 h 17 min
